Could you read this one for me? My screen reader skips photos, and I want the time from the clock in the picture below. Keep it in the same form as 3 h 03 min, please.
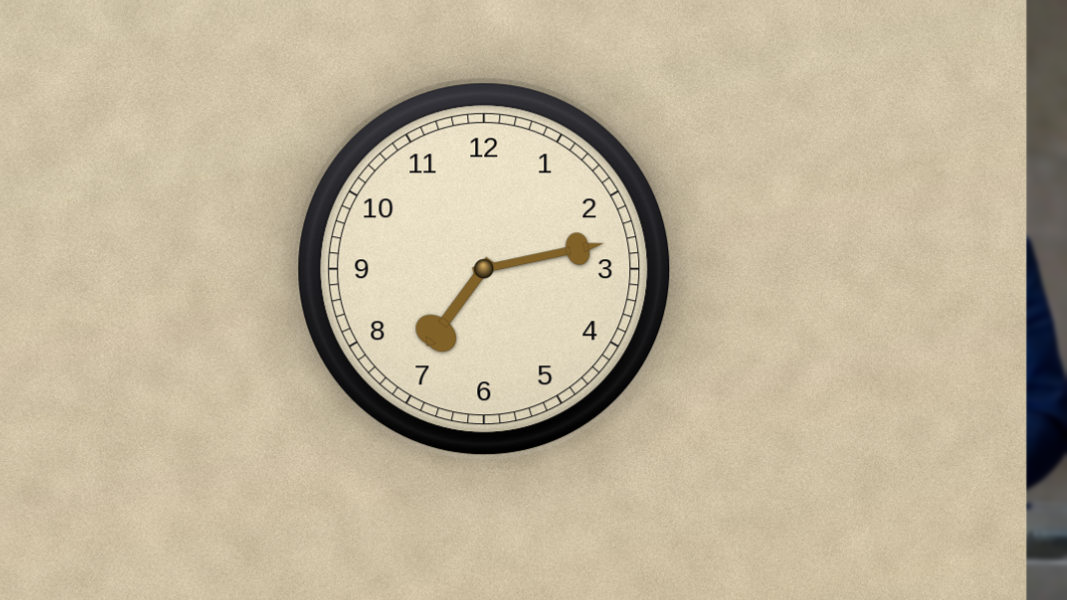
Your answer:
7 h 13 min
